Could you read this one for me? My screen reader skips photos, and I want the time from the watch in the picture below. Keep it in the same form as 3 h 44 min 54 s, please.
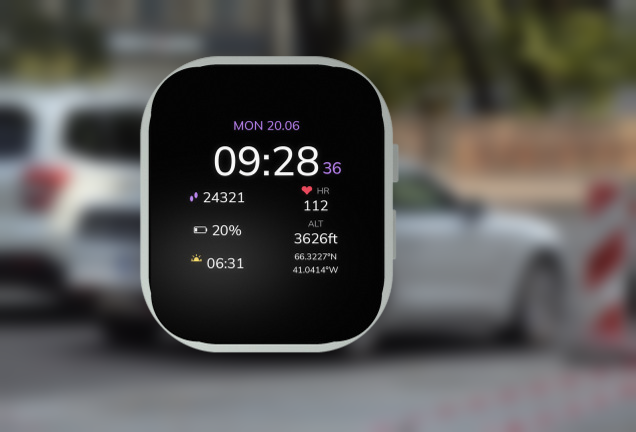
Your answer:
9 h 28 min 36 s
